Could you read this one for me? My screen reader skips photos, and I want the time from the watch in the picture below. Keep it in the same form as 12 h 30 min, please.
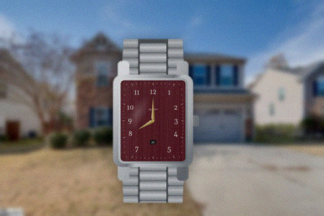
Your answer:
8 h 00 min
